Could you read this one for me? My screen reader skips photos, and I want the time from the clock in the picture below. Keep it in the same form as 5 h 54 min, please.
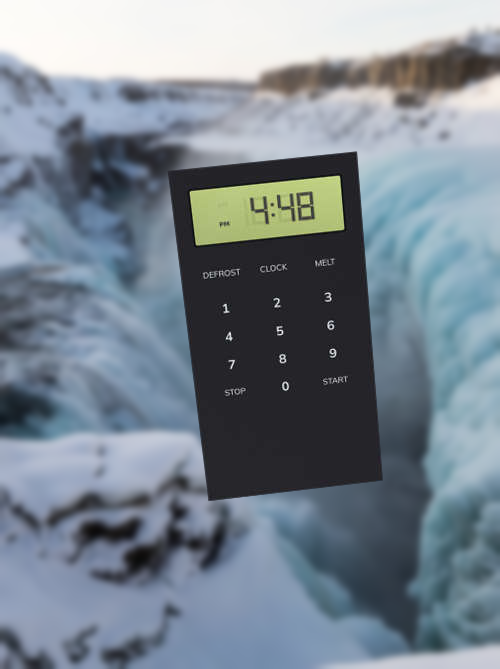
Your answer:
4 h 48 min
